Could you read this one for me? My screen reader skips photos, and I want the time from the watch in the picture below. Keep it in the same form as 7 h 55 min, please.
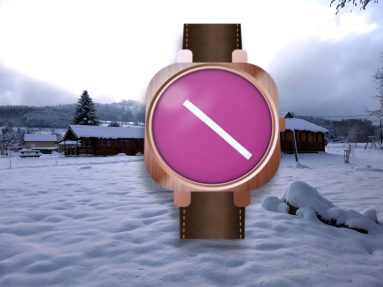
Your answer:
10 h 22 min
